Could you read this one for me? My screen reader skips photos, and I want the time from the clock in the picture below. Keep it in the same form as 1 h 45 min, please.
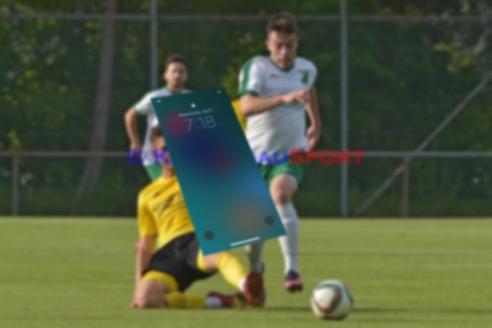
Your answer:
7 h 18 min
